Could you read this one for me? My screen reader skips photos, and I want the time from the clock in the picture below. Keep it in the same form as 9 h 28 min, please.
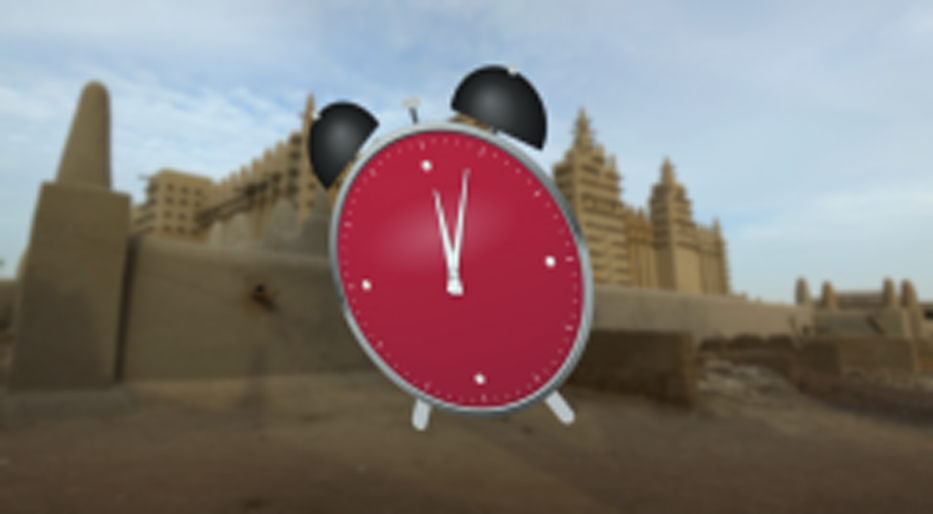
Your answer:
12 h 04 min
